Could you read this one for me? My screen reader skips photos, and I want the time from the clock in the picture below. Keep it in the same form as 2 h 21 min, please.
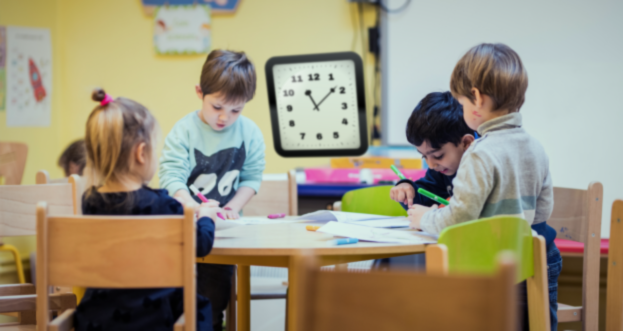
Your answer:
11 h 08 min
